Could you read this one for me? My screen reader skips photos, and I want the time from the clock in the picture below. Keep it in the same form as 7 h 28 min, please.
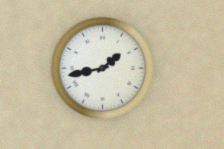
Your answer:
1 h 43 min
